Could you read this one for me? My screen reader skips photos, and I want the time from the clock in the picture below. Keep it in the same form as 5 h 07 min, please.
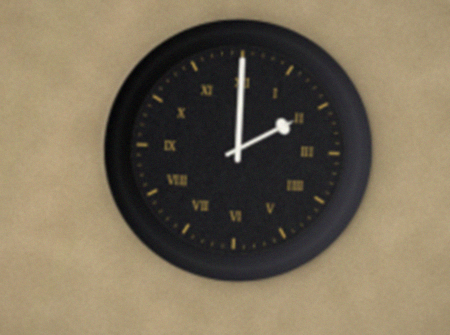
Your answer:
2 h 00 min
